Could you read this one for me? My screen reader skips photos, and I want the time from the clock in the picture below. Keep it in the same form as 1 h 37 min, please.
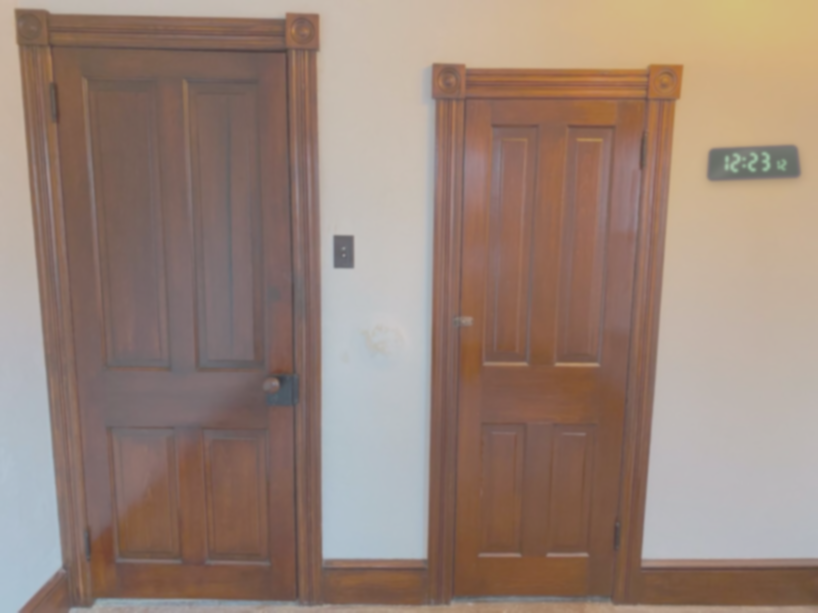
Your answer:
12 h 23 min
